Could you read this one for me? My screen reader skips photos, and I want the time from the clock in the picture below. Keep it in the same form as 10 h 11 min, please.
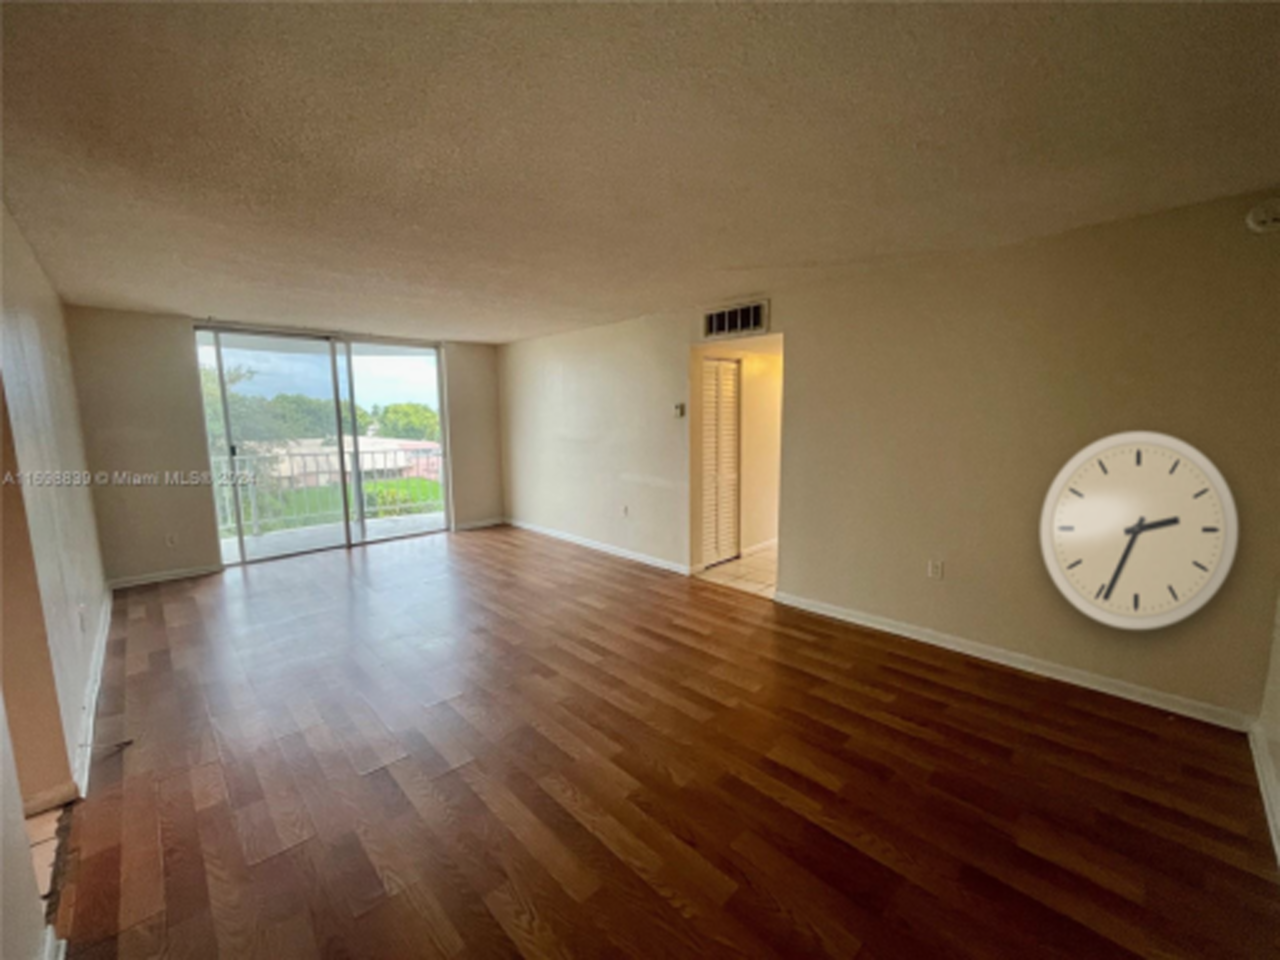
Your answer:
2 h 34 min
